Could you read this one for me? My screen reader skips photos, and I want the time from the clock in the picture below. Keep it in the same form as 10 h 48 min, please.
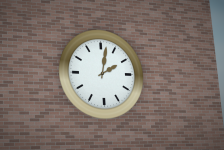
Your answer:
2 h 02 min
